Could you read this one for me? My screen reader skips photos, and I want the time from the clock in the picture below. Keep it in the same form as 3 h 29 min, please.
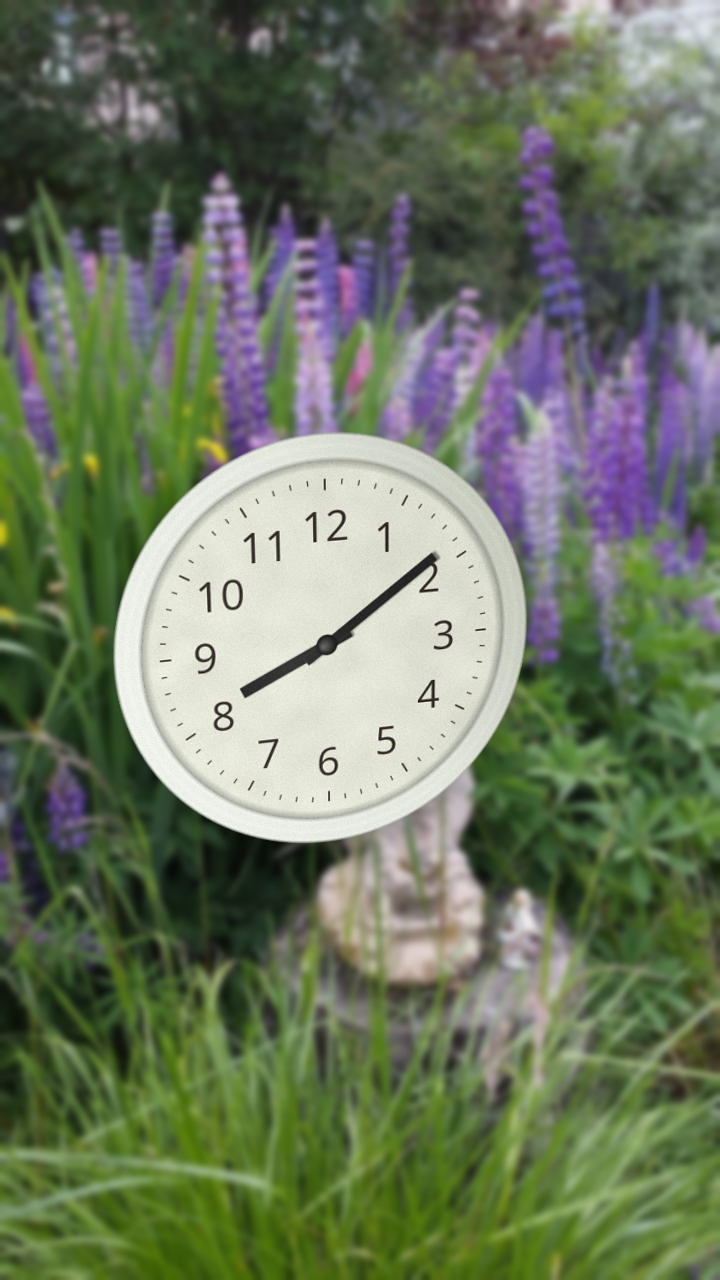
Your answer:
8 h 09 min
